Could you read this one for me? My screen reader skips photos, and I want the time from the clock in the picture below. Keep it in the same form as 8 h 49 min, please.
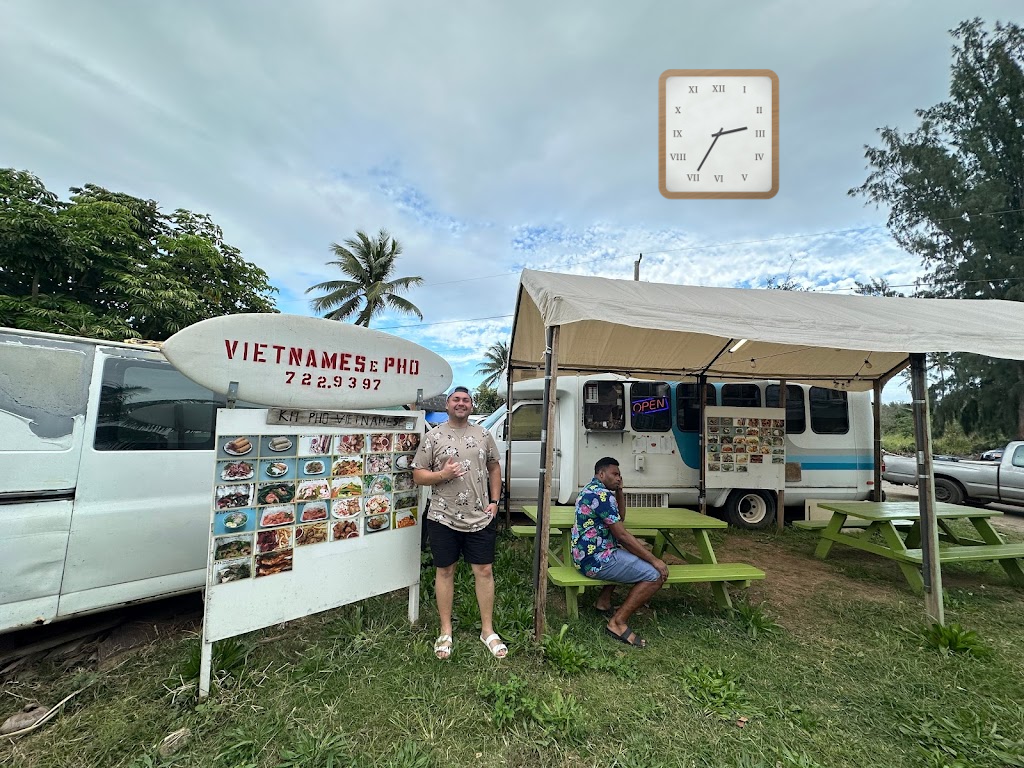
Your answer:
2 h 35 min
